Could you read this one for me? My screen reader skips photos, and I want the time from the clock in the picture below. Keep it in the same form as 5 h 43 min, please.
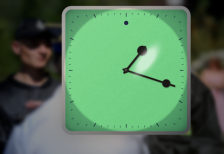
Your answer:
1 h 18 min
